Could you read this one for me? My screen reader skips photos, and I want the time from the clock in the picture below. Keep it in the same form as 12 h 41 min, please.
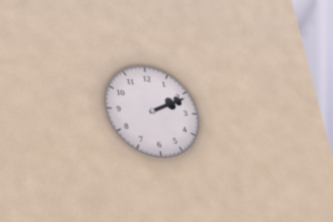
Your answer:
2 h 11 min
